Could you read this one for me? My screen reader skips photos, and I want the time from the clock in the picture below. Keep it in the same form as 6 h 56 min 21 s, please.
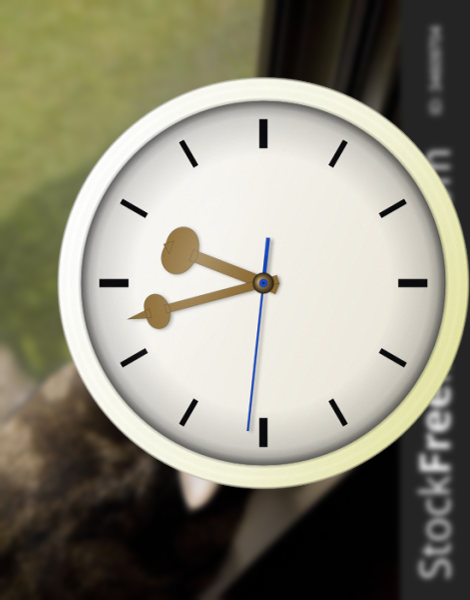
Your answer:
9 h 42 min 31 s
